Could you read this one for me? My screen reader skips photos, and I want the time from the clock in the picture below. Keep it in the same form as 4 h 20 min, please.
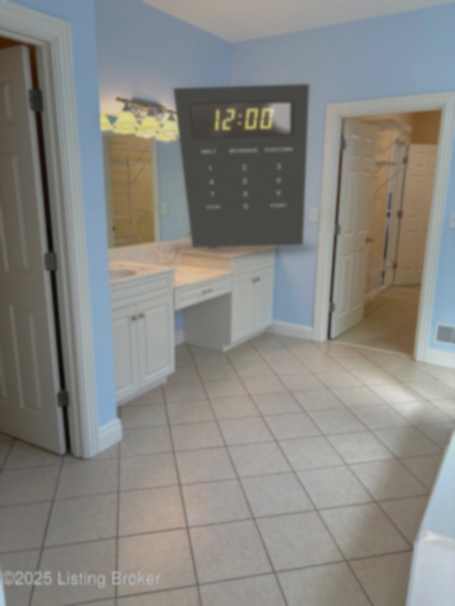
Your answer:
12 h 00 min
